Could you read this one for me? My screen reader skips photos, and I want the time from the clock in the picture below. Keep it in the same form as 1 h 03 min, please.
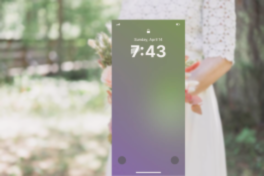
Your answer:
7 h 43 min
